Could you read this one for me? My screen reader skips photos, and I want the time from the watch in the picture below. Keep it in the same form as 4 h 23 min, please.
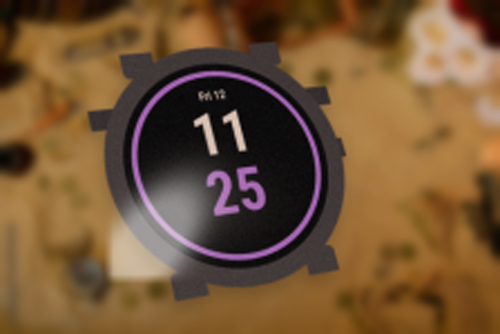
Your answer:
11 h 25 min
